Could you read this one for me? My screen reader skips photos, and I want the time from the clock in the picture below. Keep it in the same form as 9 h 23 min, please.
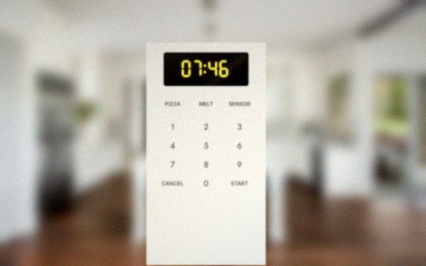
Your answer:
7 h 46 min
